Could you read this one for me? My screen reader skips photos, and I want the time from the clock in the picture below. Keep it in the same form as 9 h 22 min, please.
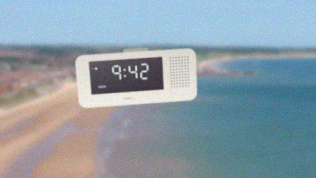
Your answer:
9 h 42 min
